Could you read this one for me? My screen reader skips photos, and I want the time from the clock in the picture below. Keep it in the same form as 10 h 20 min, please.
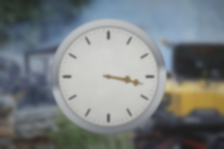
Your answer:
3 h 17 min
